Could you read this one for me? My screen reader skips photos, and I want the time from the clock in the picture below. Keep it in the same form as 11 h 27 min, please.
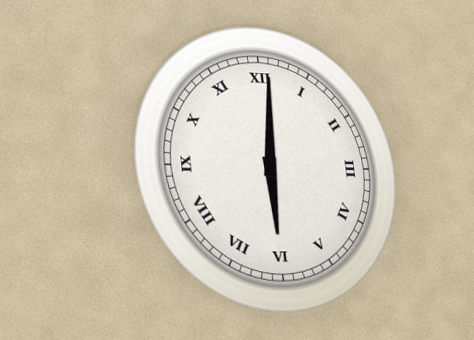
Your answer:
6 h 01 min
